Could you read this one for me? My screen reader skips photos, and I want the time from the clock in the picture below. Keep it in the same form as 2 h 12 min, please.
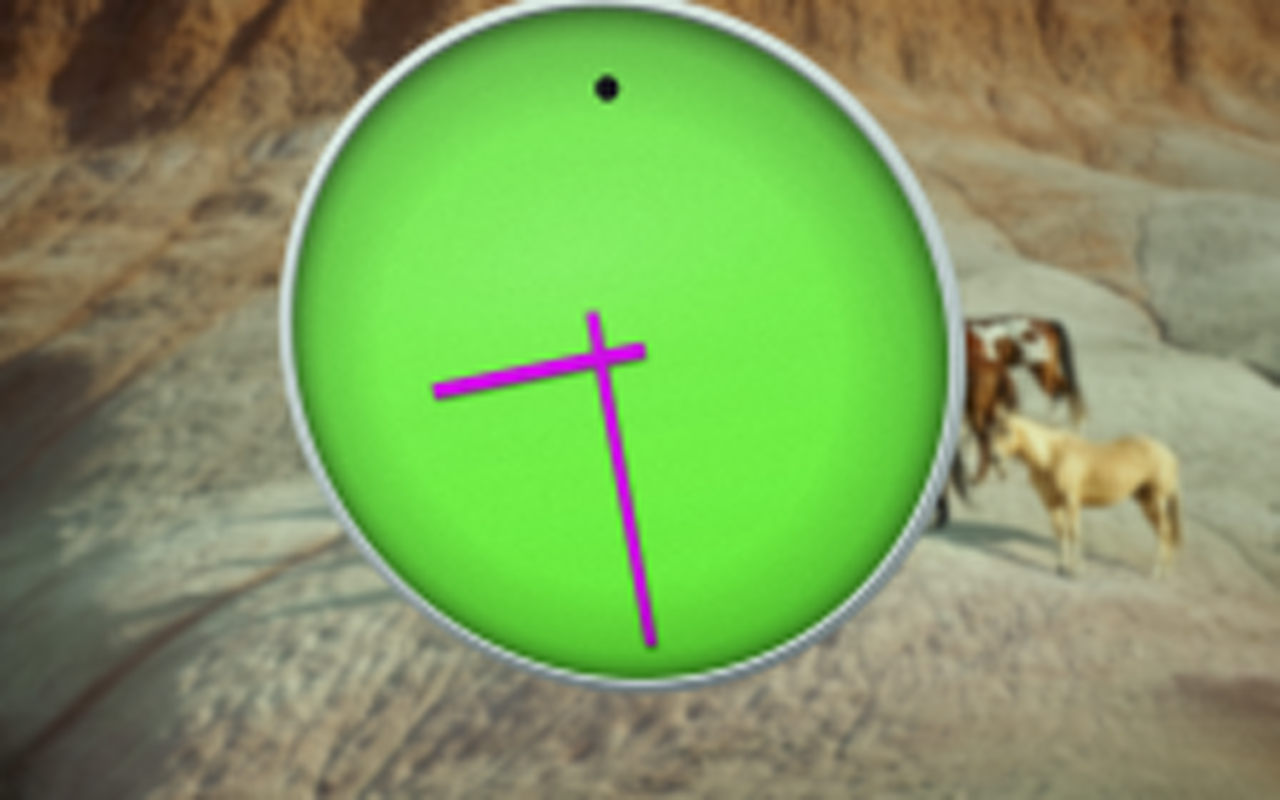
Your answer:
8 h 28 min
